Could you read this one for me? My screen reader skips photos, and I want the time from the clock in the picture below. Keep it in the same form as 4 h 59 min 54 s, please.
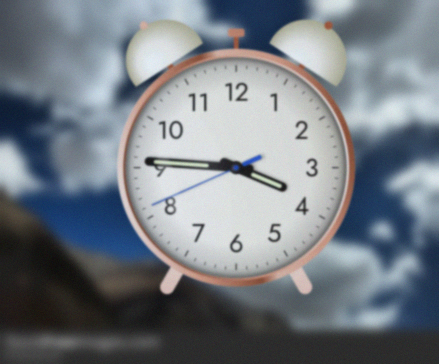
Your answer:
3 h 45 min 41 s
